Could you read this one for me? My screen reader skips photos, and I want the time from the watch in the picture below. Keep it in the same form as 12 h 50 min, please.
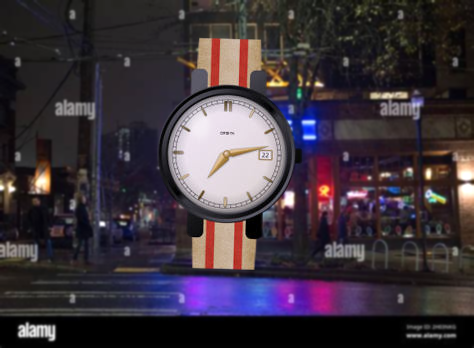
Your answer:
7 h 13 min
